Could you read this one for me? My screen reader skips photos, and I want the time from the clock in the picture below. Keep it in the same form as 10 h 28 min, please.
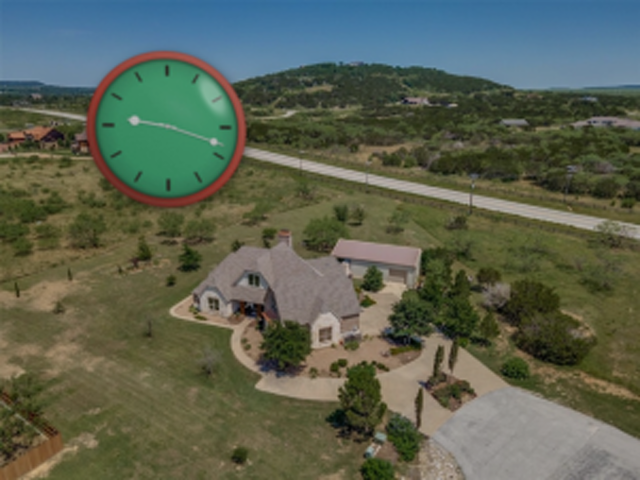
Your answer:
9 h 18 min
